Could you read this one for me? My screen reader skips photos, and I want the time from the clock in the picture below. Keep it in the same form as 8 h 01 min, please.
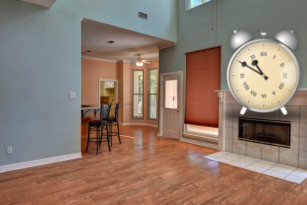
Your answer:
10 h 50 min
